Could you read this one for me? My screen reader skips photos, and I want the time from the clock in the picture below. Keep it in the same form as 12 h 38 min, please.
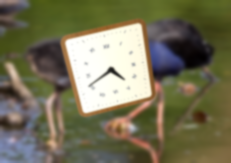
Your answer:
4 h 41 min
